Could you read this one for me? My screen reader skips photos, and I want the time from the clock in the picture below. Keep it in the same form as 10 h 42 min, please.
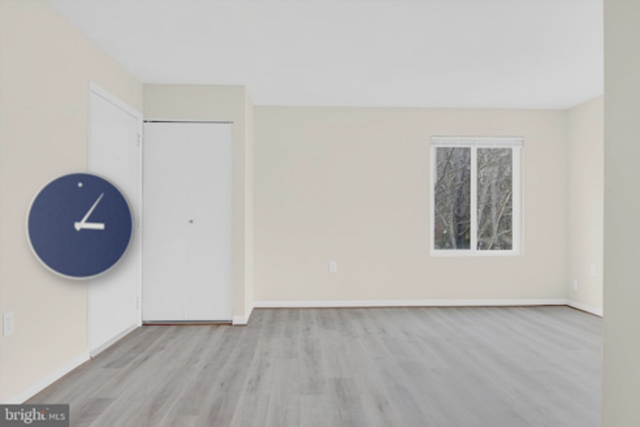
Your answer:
3 h 06 min
